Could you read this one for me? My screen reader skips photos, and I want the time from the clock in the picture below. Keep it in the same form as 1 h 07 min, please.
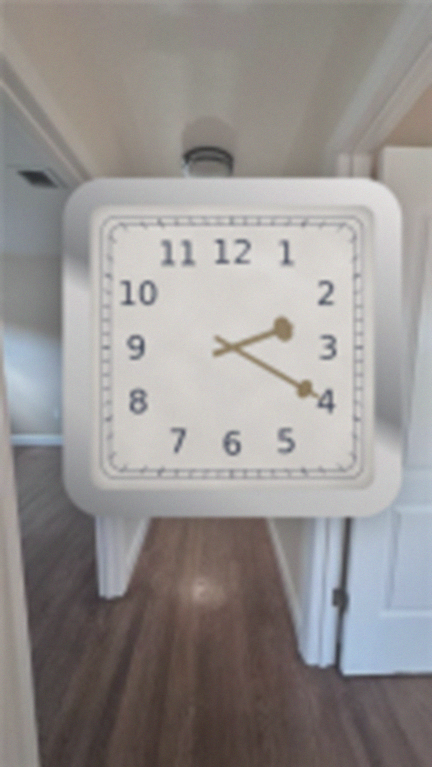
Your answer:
2 h 20 min
